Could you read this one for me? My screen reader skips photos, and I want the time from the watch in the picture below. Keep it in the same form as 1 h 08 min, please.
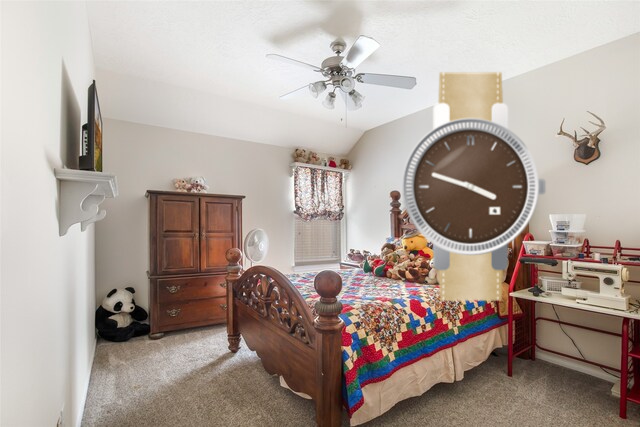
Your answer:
3 h 48 min
